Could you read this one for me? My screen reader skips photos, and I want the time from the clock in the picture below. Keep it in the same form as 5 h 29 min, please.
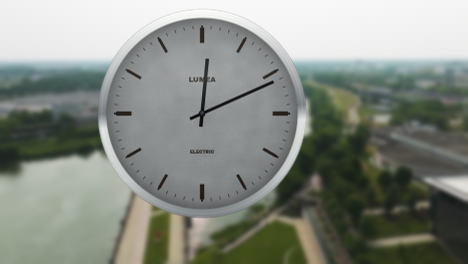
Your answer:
12 h 11 min
